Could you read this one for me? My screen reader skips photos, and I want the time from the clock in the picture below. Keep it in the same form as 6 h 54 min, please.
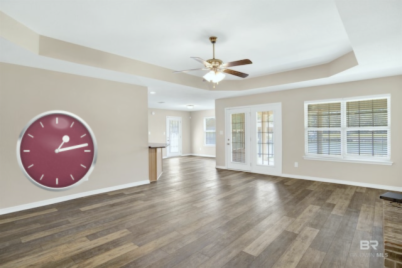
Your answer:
1 h 13 min
